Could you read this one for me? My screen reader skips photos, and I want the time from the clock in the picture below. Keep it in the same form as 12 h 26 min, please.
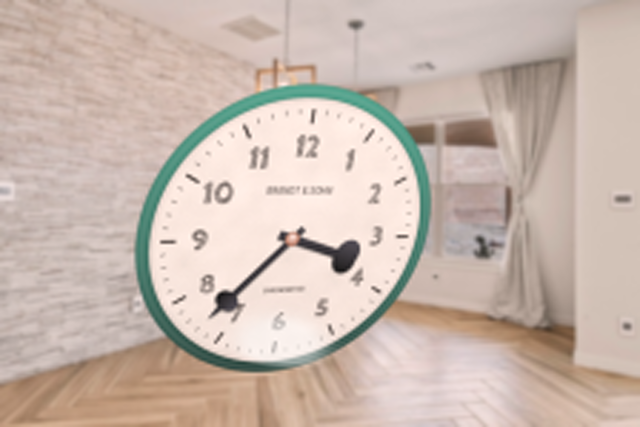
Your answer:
3 h 37 min
